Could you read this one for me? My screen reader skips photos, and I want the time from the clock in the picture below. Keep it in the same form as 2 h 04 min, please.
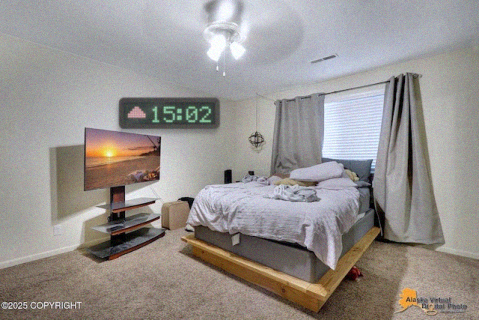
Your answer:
15 h 02 min
